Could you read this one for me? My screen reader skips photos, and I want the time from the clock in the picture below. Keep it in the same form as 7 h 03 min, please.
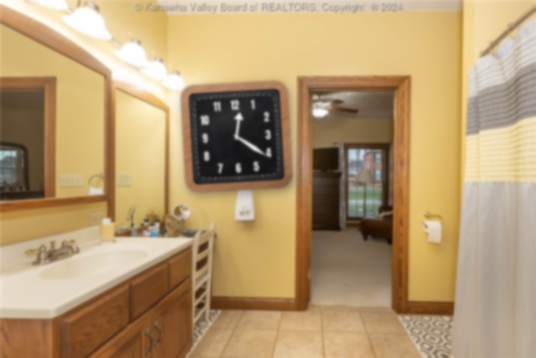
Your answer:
12 h 21 min
